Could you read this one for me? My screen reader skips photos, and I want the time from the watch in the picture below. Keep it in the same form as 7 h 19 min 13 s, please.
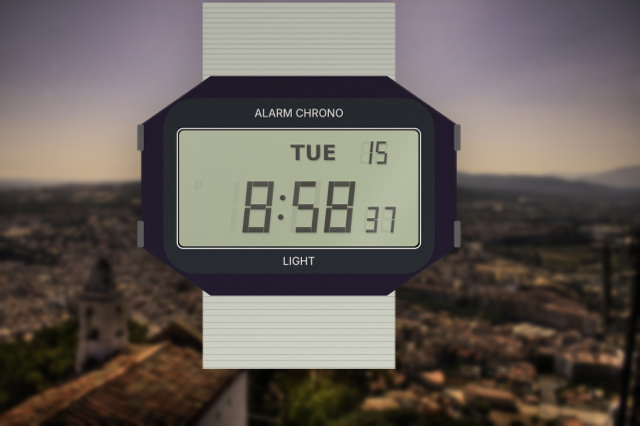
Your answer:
8 h 58 min 37 s
